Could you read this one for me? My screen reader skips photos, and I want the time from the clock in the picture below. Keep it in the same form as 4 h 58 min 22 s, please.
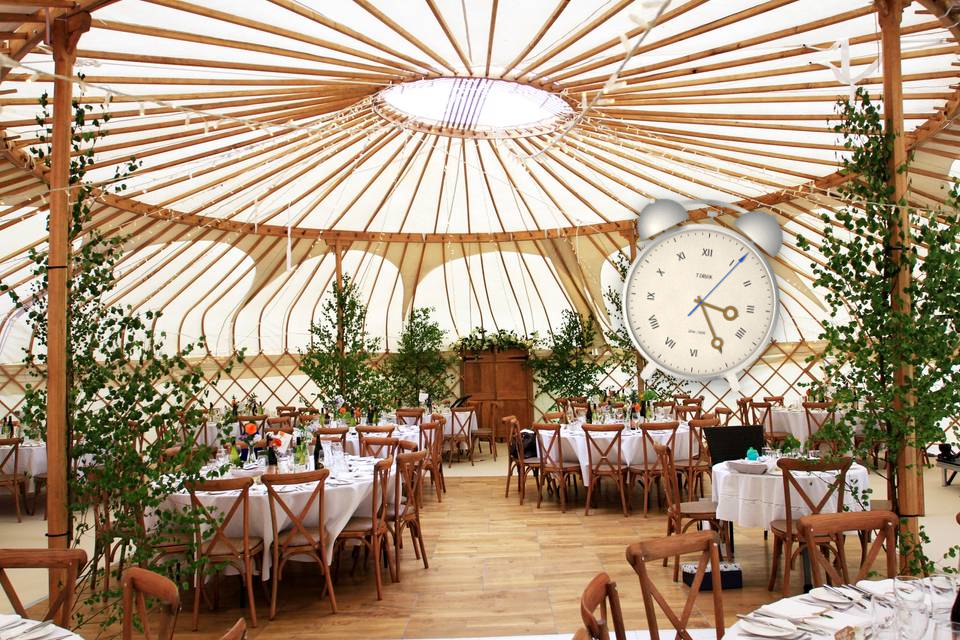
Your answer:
3 h 25 min 06 s
